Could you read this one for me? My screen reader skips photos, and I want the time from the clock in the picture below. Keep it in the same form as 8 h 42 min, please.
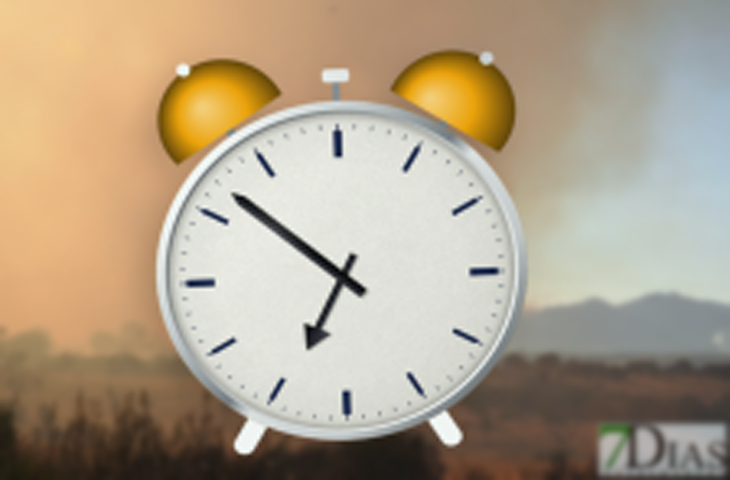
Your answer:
6 h 52 min
